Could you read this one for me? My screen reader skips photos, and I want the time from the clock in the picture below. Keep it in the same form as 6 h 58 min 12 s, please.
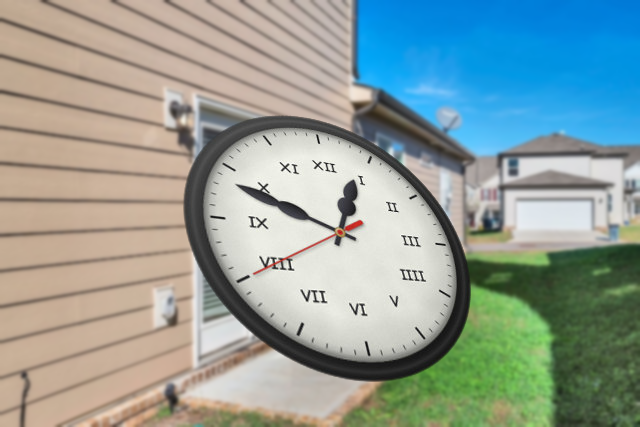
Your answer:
12 h 48 min 40 s
